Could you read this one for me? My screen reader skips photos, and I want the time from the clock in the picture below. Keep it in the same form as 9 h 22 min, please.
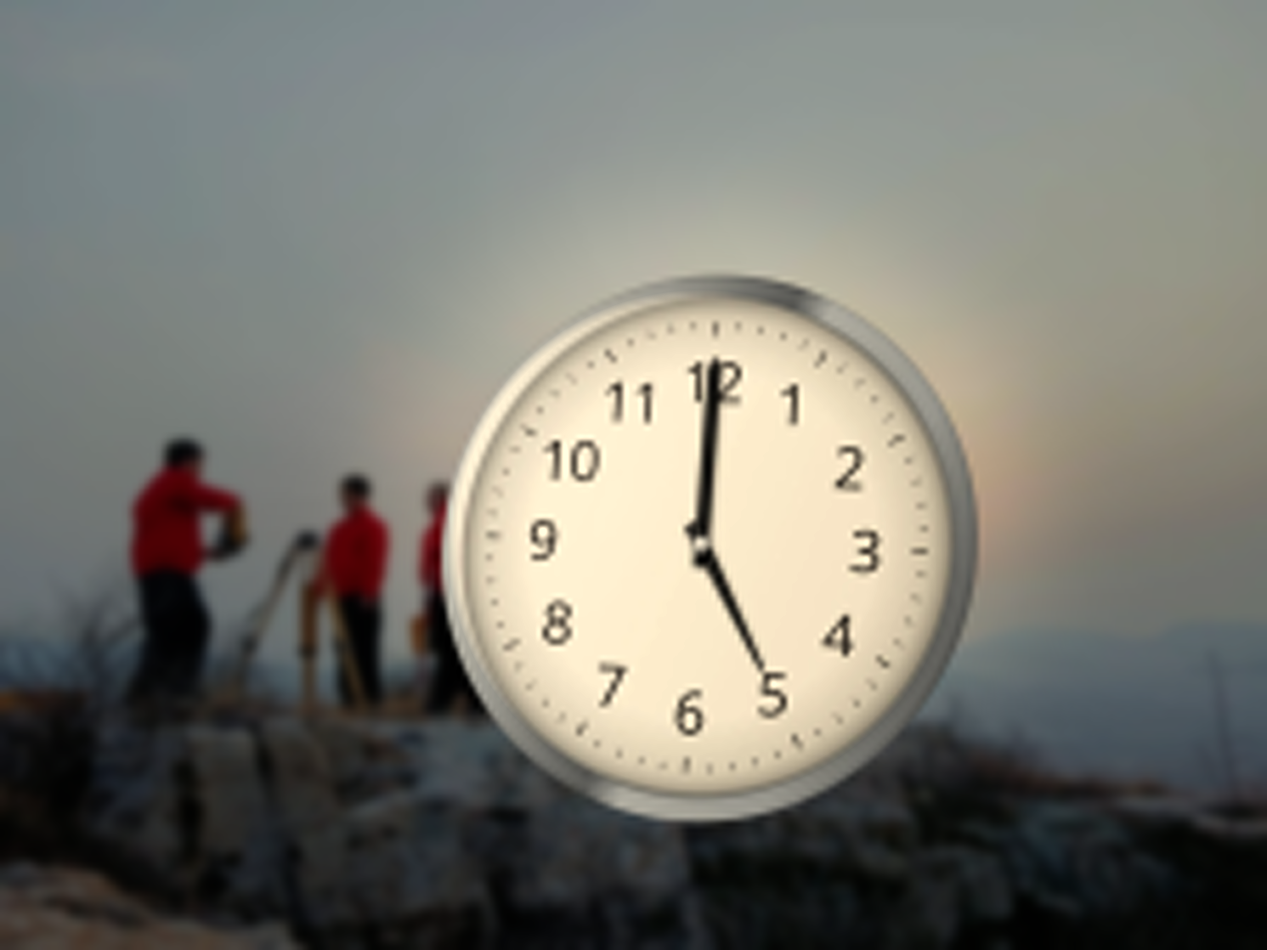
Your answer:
5 h 00 min
